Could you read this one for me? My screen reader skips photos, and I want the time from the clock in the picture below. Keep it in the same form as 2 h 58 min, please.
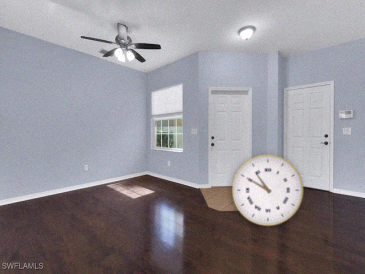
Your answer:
10 h 50 min
